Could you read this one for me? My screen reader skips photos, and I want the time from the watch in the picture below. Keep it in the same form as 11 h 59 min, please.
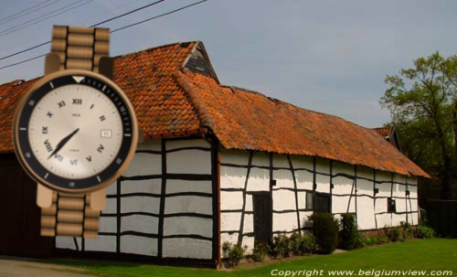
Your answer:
7 h 37 min
